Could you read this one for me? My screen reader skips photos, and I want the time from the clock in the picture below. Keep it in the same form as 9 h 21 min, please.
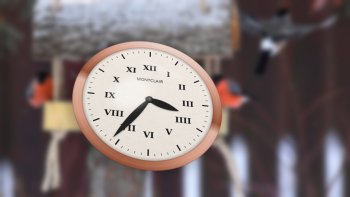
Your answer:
3 h 36 min
